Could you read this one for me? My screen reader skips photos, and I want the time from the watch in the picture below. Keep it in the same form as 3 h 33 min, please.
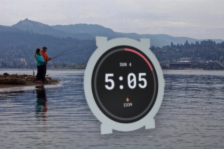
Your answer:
5 h 05 min
